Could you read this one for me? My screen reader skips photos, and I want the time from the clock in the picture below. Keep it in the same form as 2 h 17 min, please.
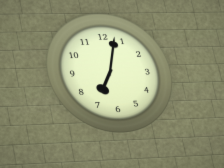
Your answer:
7 h 03 min
